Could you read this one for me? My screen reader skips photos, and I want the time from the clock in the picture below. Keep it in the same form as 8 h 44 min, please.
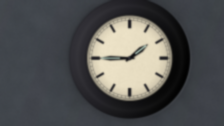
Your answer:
1 h 45 min
